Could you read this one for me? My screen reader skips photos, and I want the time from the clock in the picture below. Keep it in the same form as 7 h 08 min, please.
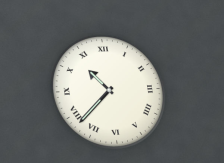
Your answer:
10 h 38 min
